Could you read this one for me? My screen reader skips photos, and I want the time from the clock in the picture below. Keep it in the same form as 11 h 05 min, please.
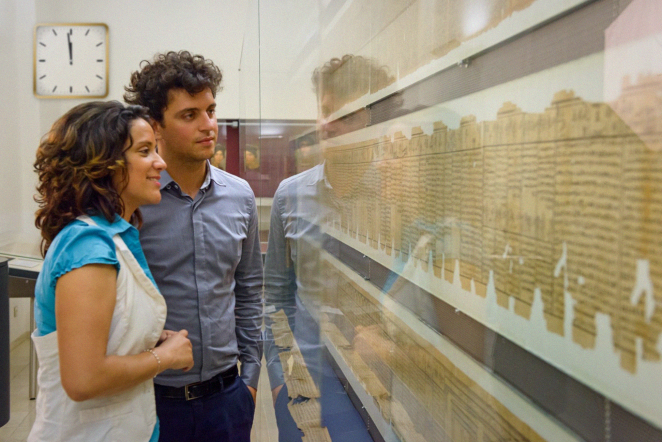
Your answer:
11 h 59 min
